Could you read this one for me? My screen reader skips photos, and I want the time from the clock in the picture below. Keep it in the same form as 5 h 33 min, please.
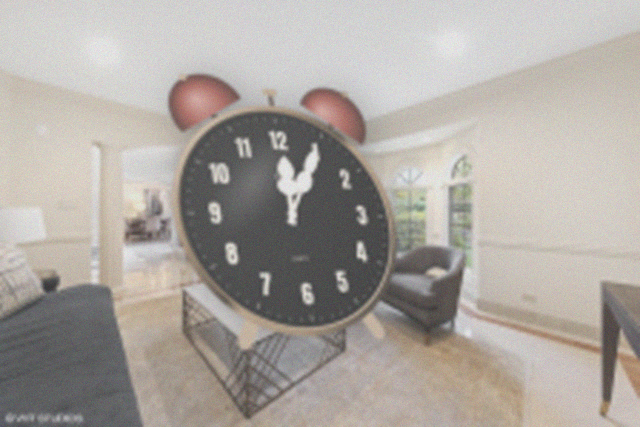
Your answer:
12 h 05 min
